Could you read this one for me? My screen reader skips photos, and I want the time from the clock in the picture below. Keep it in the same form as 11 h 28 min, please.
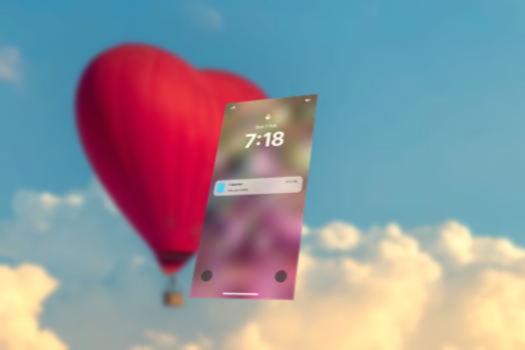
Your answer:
7 h 18 min
